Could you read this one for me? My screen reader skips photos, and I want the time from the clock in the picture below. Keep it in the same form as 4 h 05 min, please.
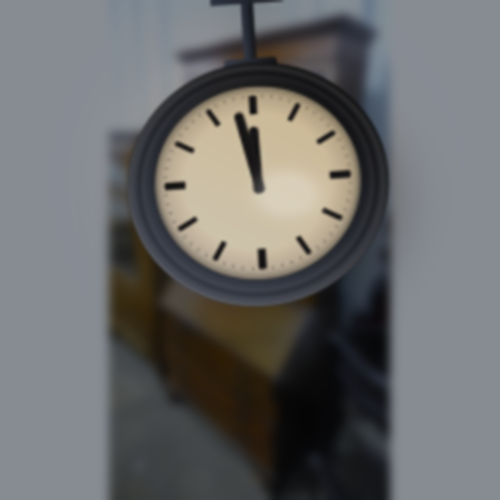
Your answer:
11 h 58 min
